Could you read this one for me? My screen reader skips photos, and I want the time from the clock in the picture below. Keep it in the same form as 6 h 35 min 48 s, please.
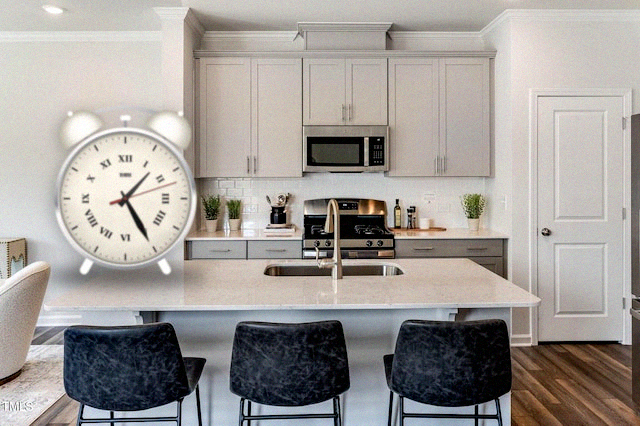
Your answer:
1 h 25 min 12 s
